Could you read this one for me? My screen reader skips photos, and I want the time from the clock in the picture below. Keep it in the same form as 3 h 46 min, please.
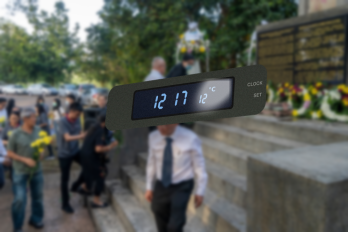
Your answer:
12 h 17 min
